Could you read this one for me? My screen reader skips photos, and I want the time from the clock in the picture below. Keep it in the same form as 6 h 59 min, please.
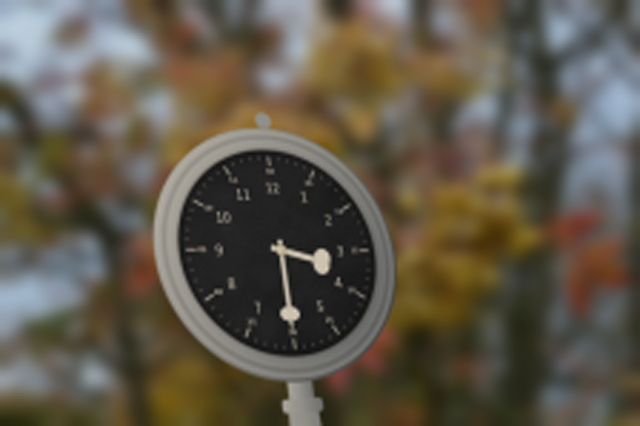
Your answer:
3 h 30 min
